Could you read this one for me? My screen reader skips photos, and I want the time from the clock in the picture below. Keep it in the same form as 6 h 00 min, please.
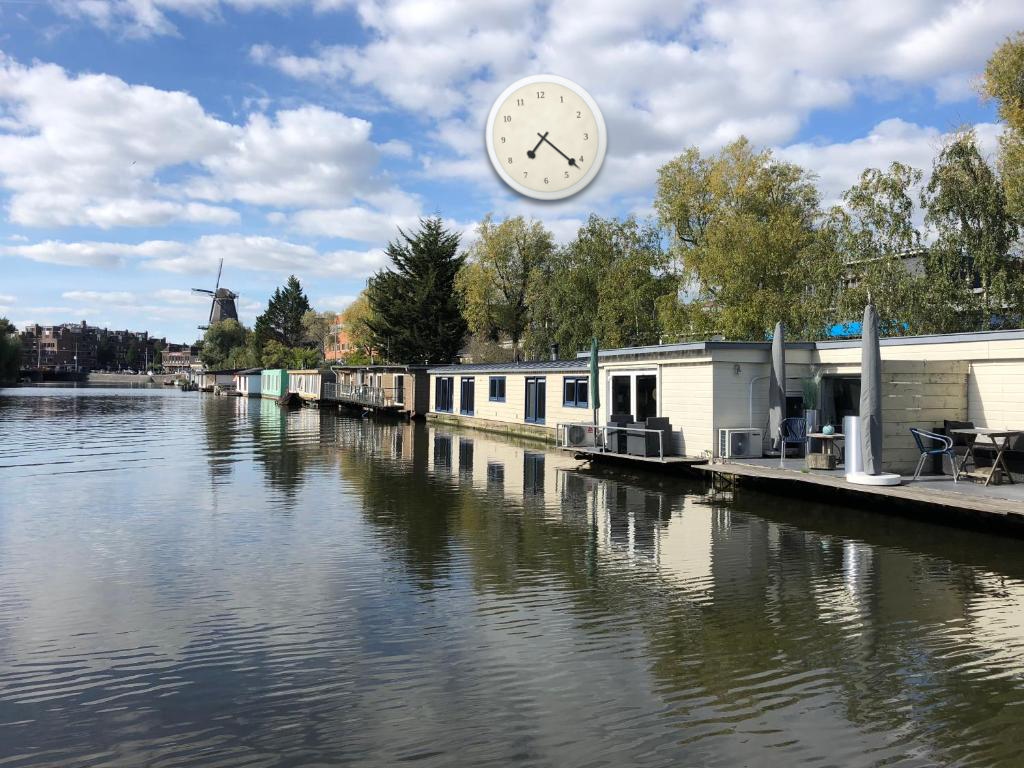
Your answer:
7 h 22 min
